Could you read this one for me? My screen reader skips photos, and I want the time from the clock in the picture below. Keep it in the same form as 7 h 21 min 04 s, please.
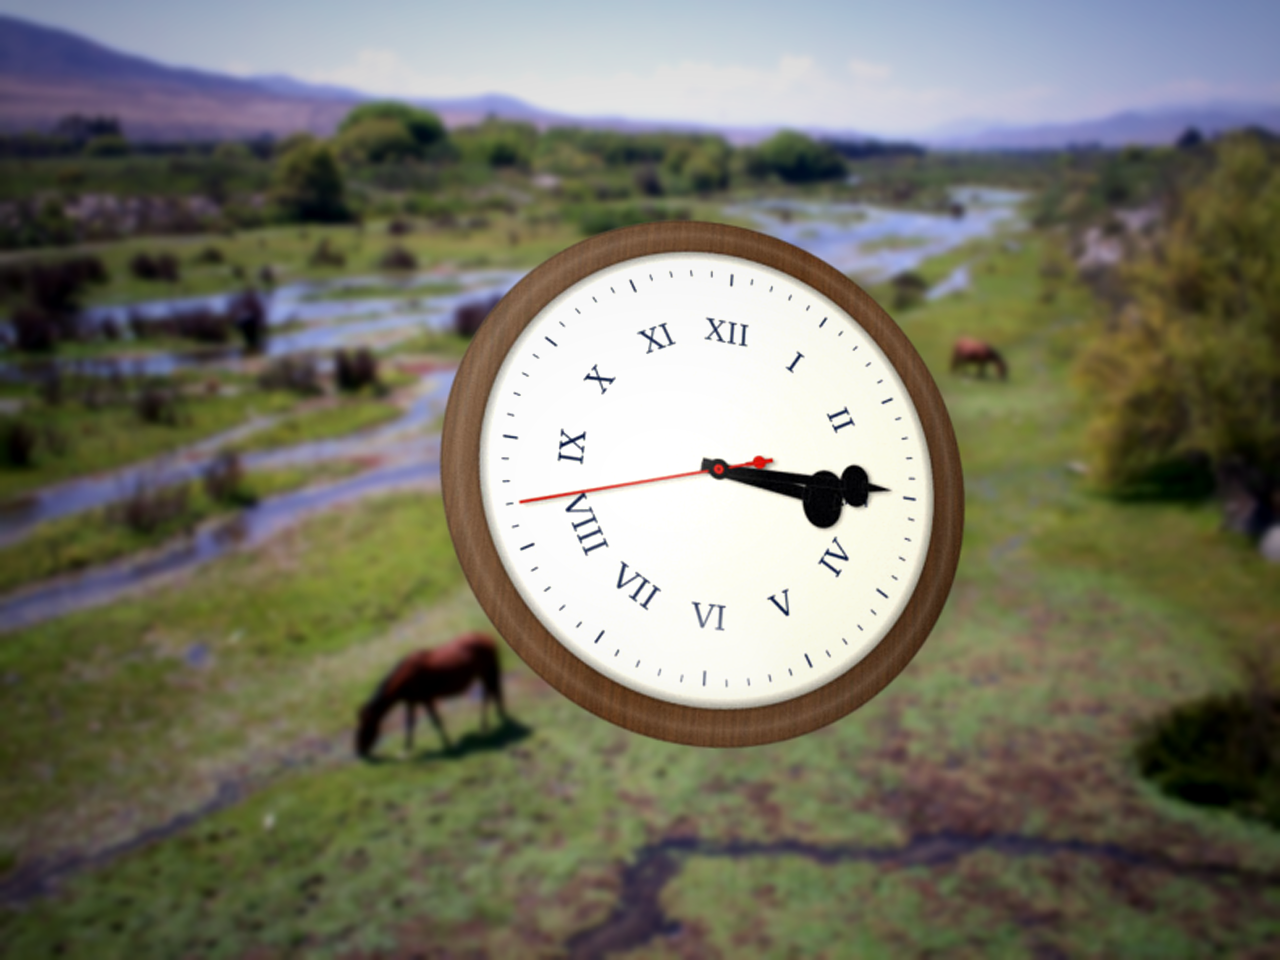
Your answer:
3 h 14 min 42 s
